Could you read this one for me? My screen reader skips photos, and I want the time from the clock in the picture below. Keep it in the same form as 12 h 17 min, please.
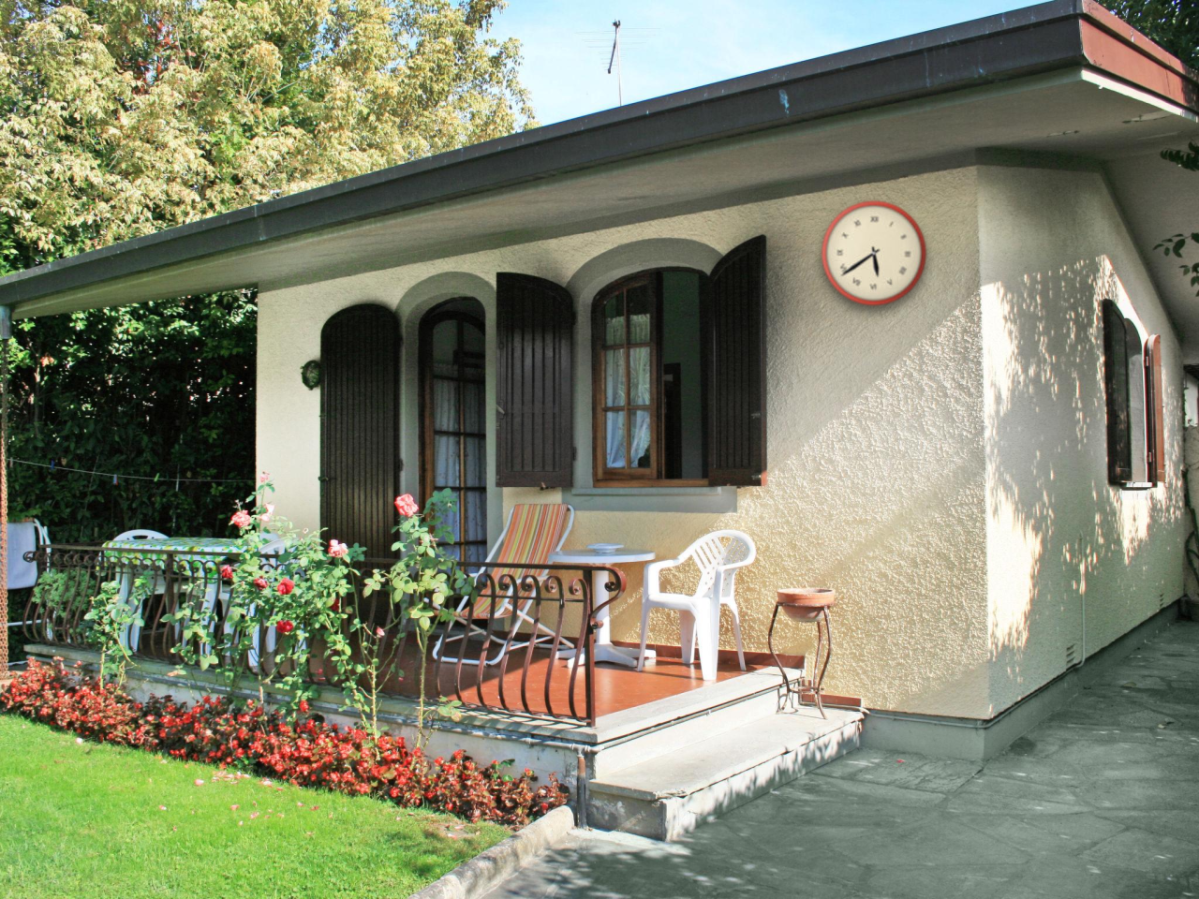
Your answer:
5 h 39 min
